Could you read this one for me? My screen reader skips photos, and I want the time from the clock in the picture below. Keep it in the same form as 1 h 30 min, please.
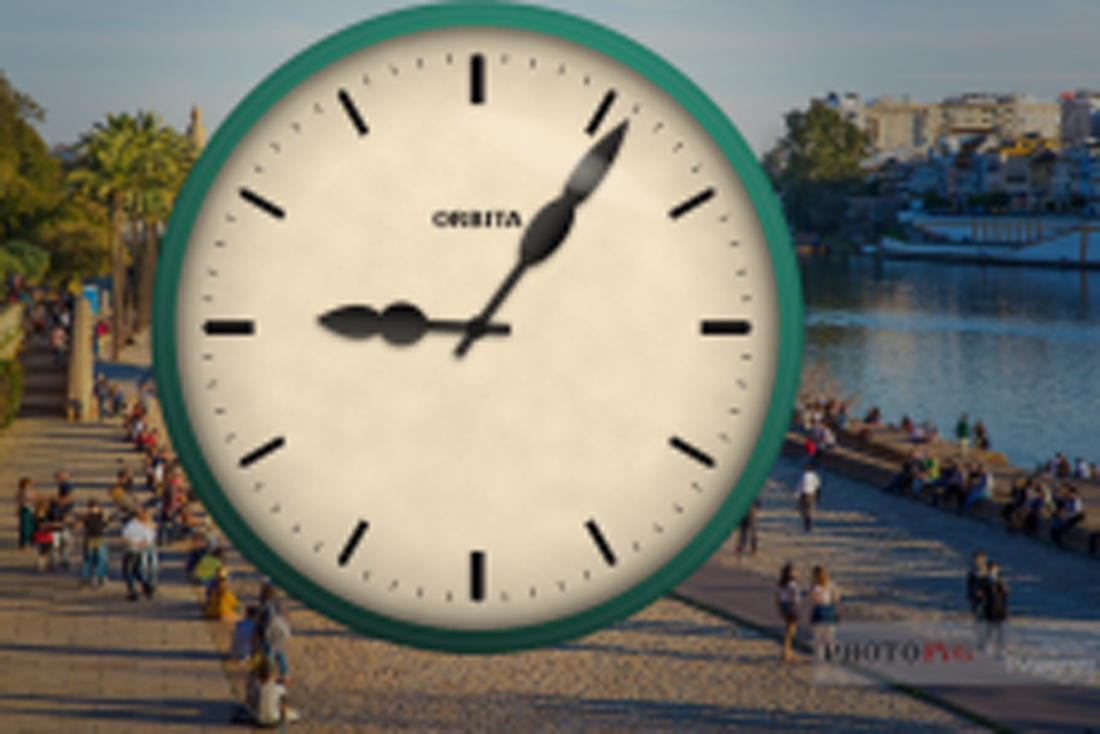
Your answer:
9 h 06 min
